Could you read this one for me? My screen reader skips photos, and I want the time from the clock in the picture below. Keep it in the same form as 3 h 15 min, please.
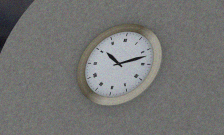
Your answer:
10 h 12 min
